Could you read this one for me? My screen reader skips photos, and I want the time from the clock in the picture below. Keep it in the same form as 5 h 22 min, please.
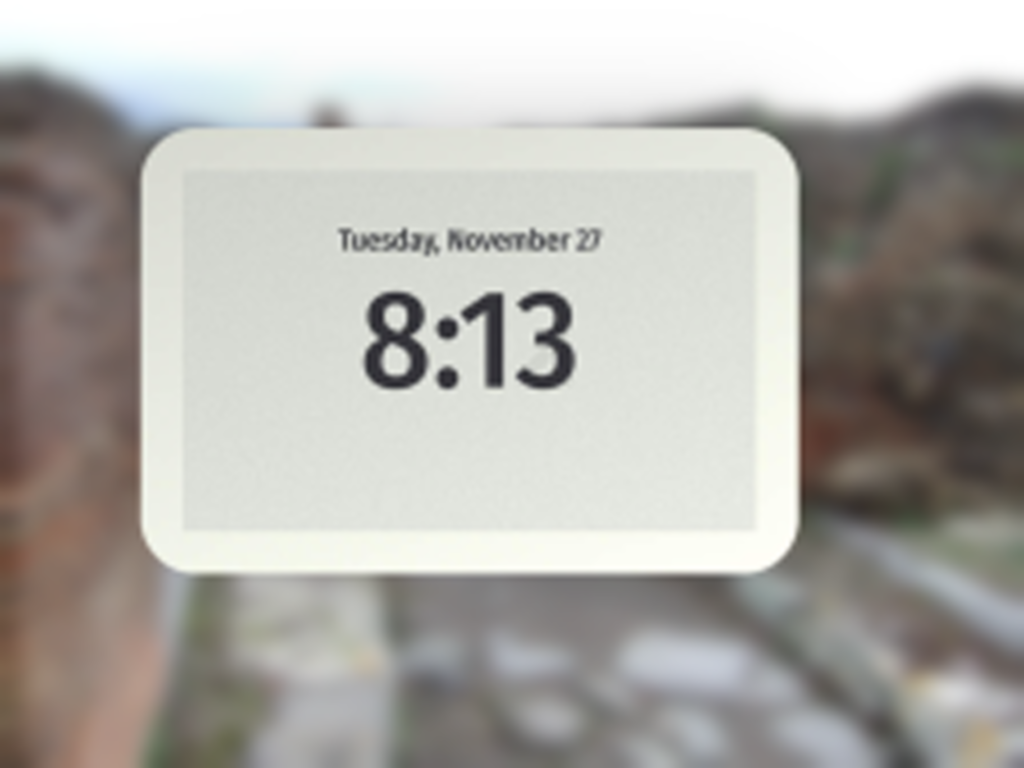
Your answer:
8 h 13 min
